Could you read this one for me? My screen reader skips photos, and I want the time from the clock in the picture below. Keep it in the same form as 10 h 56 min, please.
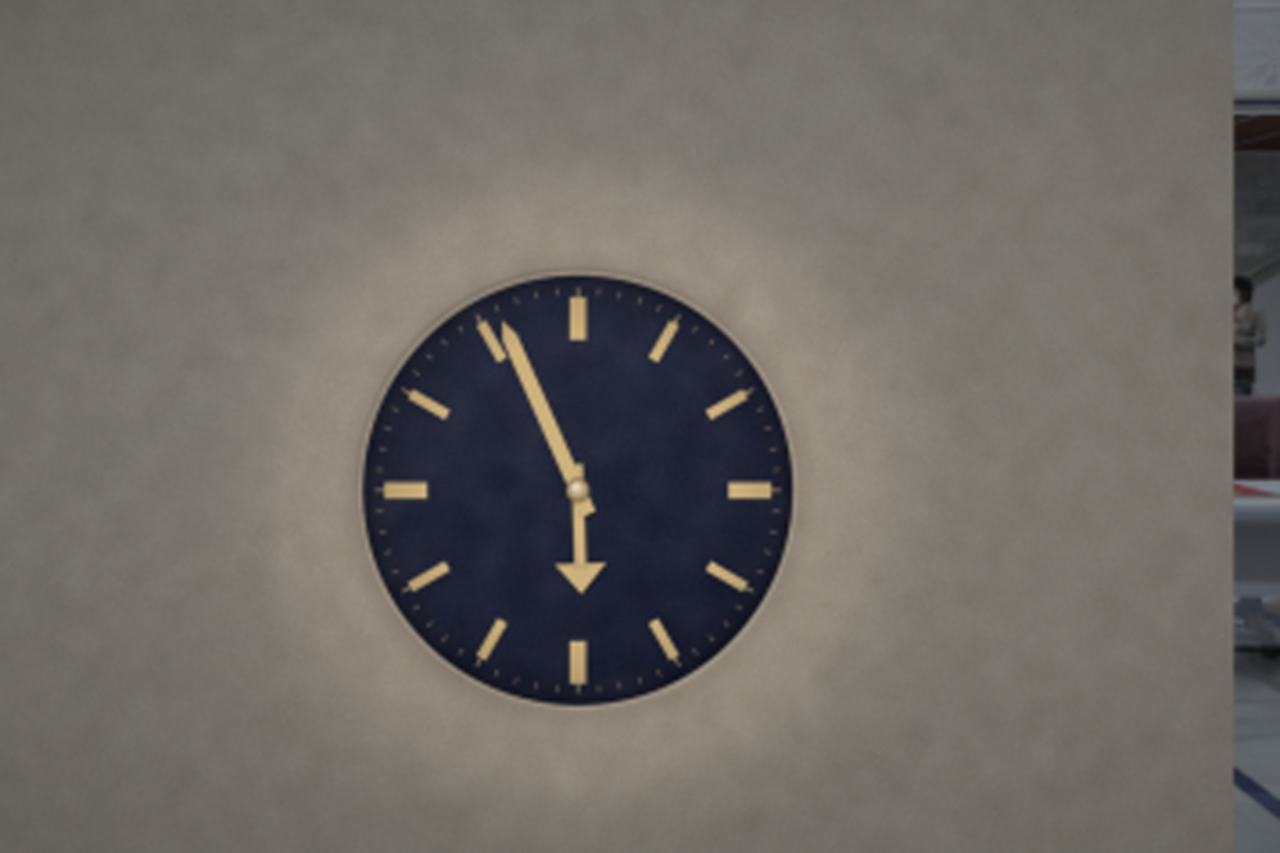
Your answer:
5 h 56 min
